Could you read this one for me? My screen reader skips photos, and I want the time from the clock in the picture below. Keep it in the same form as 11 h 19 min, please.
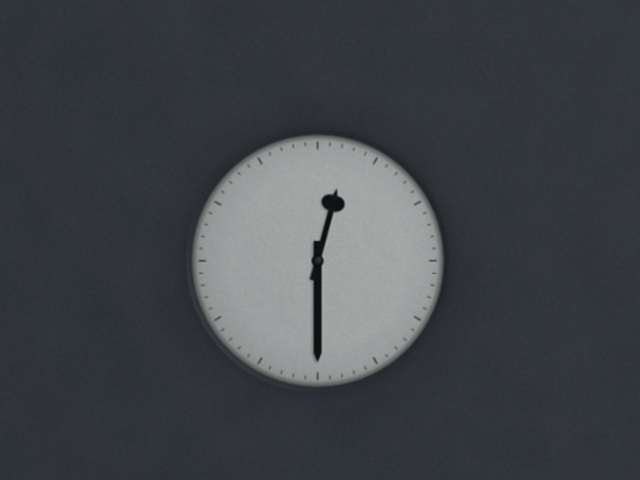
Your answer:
12 h 30 min
